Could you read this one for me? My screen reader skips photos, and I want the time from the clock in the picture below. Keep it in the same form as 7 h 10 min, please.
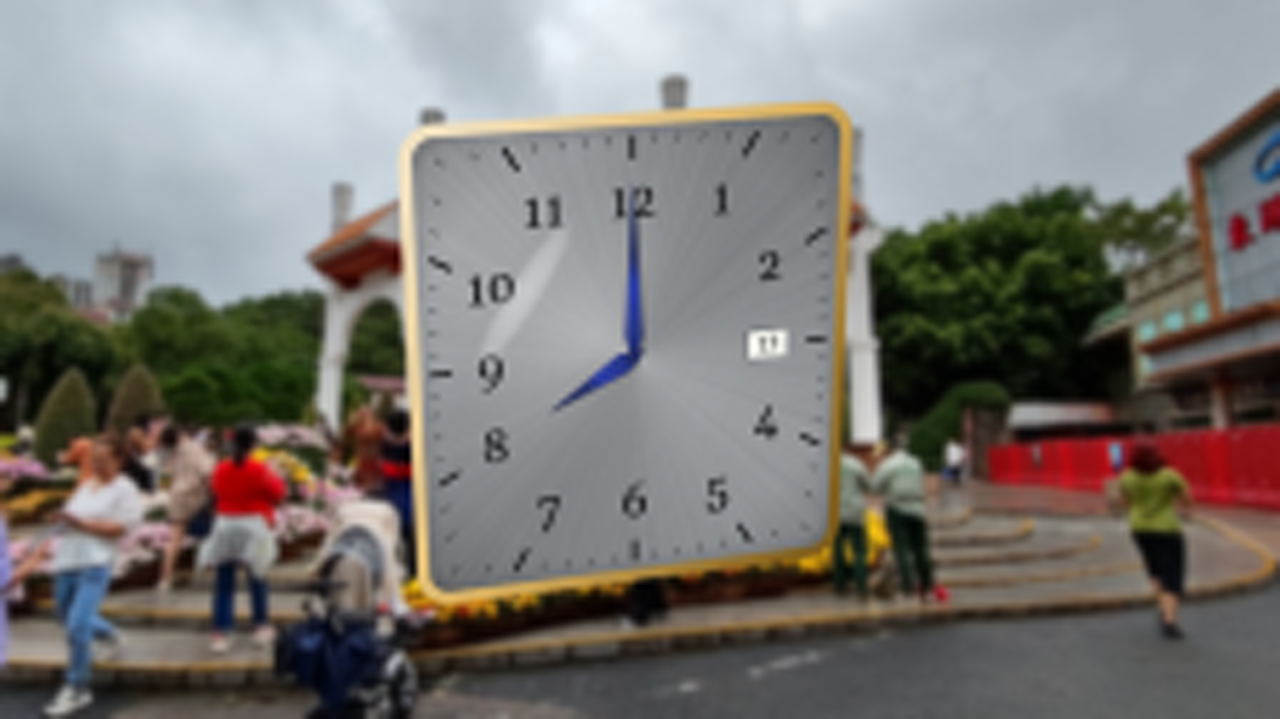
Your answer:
8 h 00 min
